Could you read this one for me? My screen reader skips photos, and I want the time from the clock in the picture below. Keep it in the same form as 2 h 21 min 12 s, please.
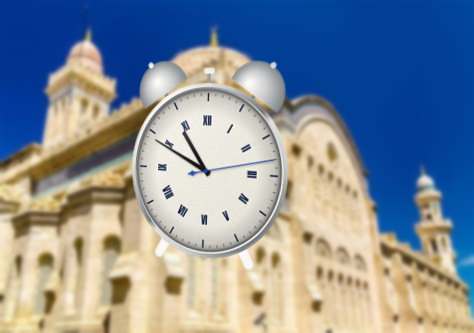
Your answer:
10 h 49 min 13 s
